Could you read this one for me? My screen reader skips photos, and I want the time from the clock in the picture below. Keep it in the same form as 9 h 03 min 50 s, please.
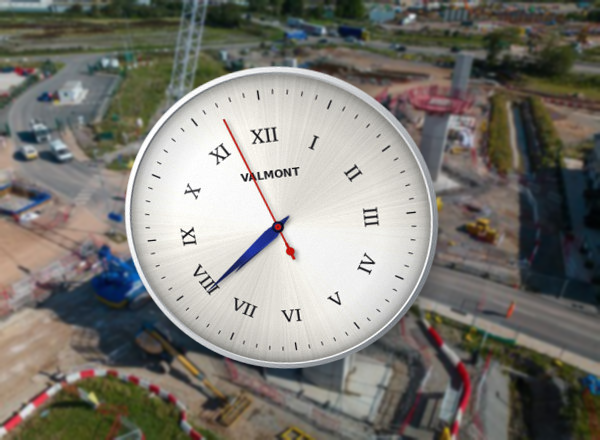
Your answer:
7 h 38 min 57 s
